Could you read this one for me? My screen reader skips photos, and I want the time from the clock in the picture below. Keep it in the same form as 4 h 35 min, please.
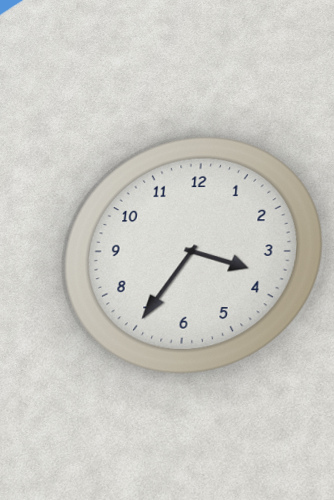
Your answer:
3 h 35 min
